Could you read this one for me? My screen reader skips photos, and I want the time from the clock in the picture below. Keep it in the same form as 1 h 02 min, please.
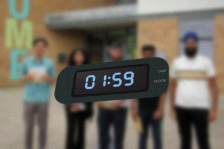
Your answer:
1 h 59 min
